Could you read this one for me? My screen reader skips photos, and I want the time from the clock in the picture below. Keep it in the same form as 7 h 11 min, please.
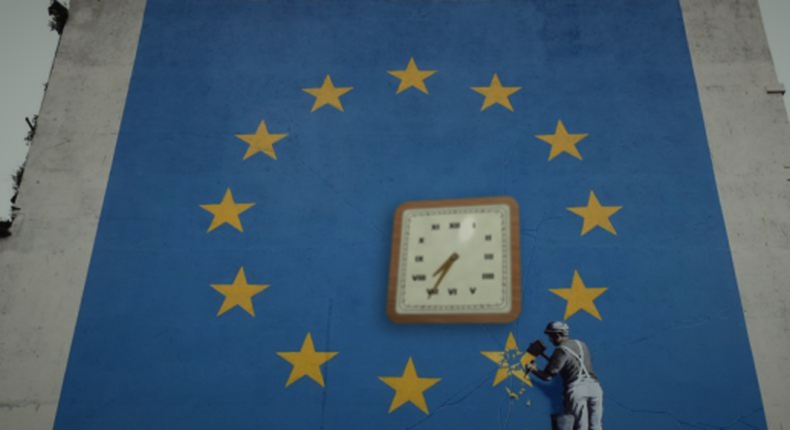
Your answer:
7 h 35 min
